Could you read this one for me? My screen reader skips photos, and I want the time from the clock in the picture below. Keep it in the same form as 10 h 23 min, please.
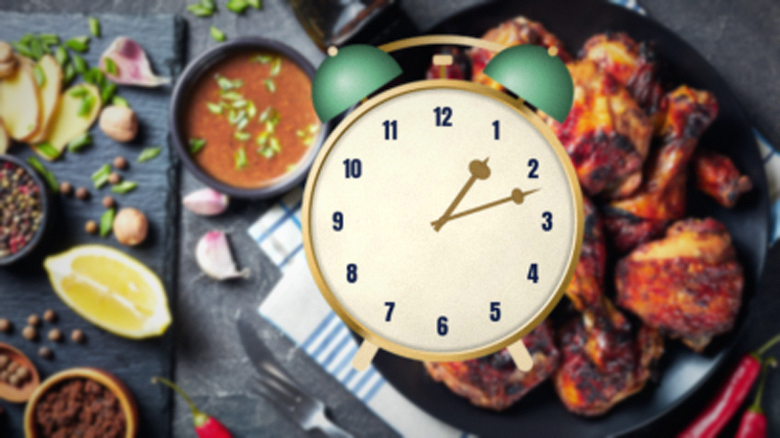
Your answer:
1 h 12 min
